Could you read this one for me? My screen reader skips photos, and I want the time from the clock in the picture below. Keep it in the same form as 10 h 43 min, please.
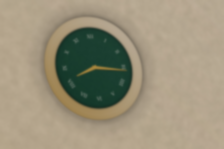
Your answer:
8 h 16 min
